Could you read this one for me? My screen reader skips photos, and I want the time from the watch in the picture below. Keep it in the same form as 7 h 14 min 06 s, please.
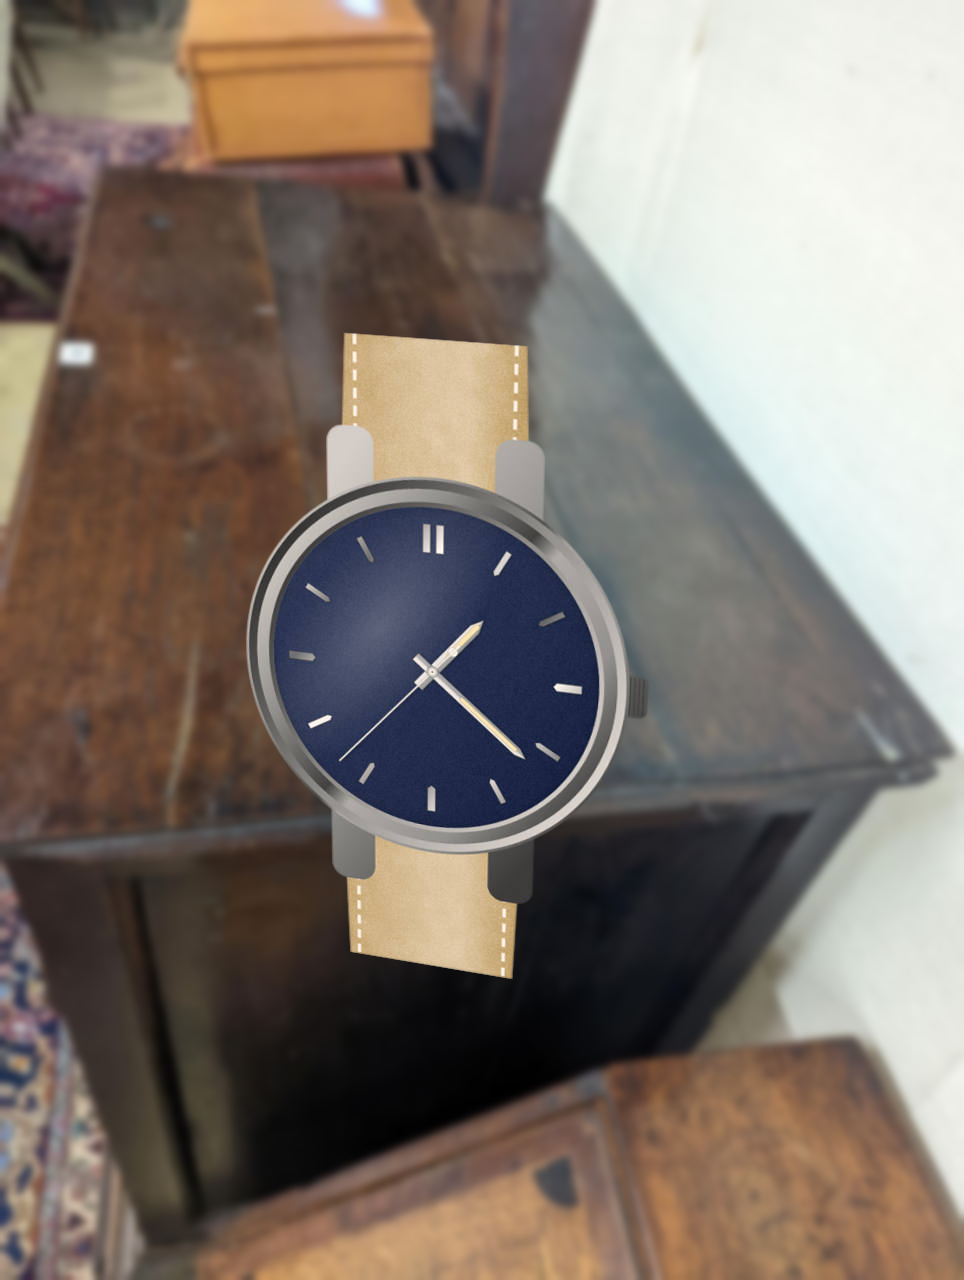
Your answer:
1 h 21 min 37 s
